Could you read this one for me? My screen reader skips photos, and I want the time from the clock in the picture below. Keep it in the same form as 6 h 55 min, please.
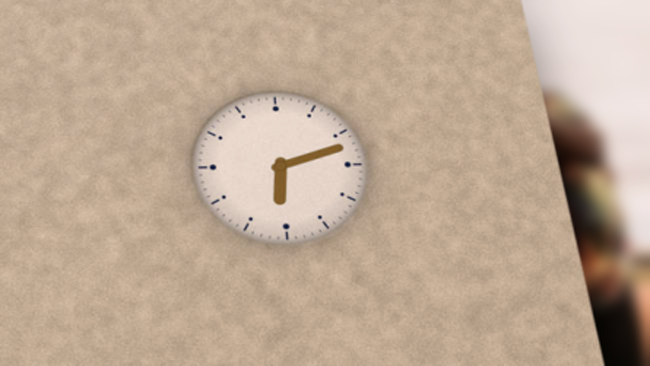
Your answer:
6 h 12 min
